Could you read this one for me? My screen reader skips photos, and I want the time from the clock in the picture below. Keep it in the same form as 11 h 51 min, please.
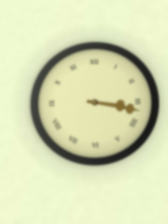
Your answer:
3 h 17 min
